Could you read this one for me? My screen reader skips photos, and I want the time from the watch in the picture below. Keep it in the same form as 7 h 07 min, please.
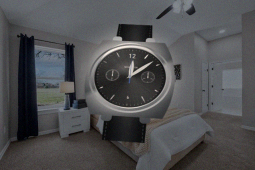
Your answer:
12 h 08 min
